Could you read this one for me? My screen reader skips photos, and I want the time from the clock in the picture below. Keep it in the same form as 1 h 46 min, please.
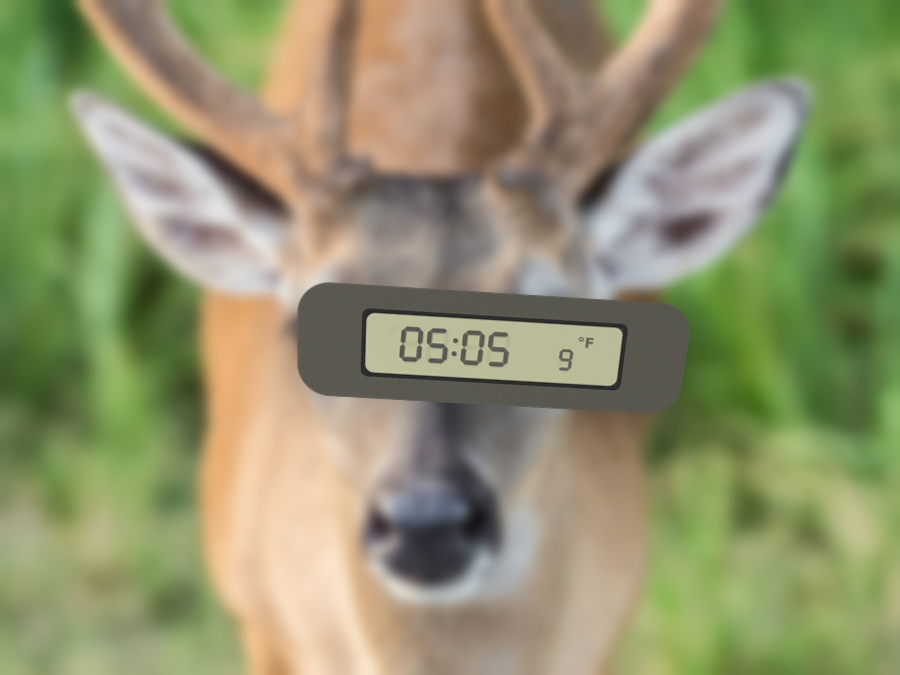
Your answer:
5 h 05 min
